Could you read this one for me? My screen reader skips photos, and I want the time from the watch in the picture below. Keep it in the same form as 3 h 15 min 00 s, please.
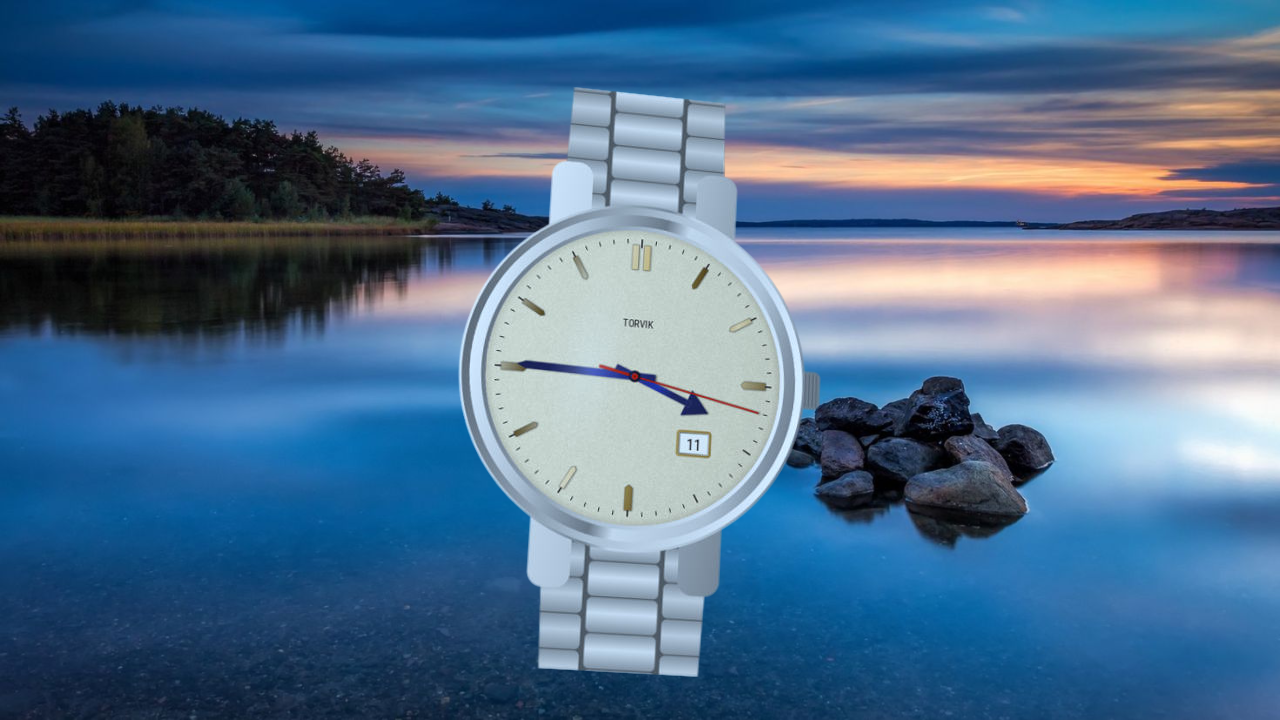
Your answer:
3 h 45 min 17 s
